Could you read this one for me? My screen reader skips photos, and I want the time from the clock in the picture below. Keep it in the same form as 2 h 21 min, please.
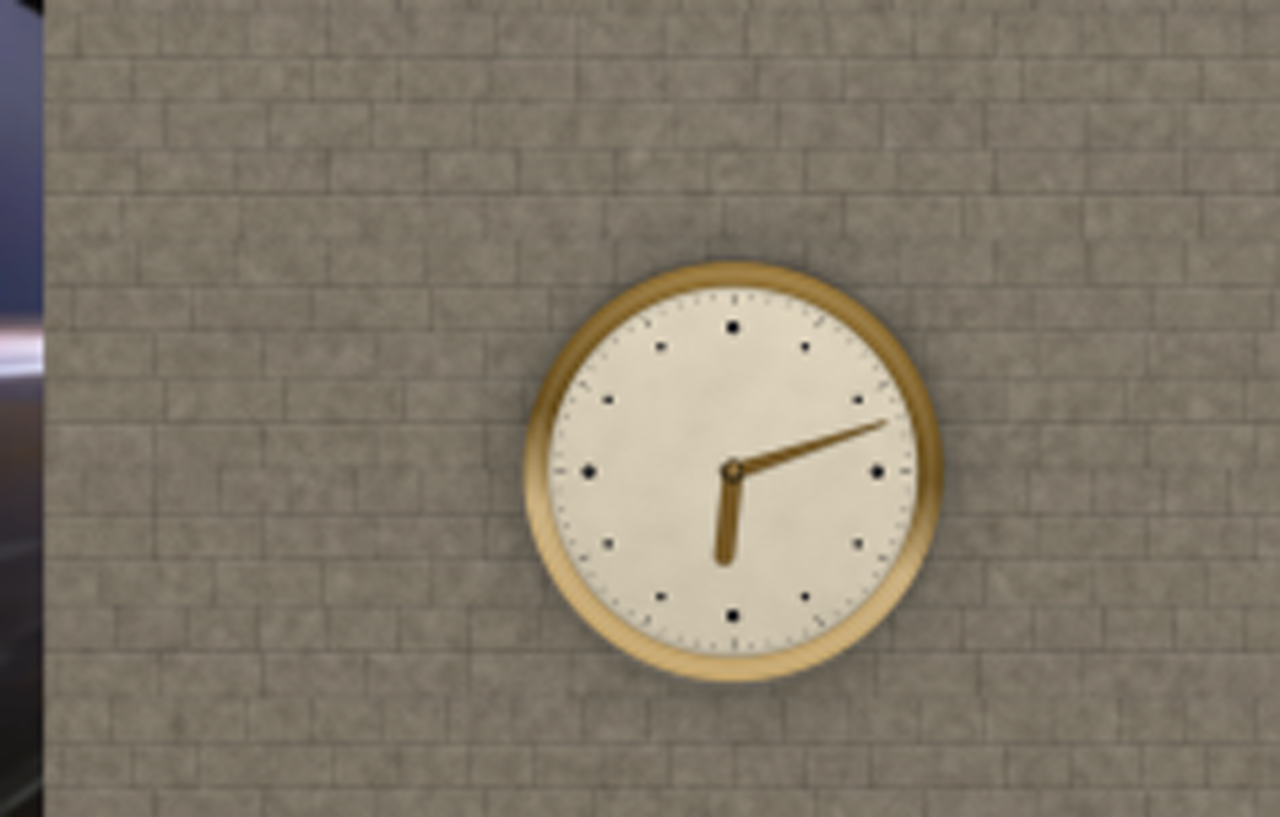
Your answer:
6 h 12 min
